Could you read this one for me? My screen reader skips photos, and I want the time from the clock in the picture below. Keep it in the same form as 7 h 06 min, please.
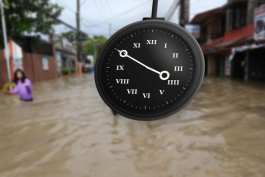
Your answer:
3 h 50 min
